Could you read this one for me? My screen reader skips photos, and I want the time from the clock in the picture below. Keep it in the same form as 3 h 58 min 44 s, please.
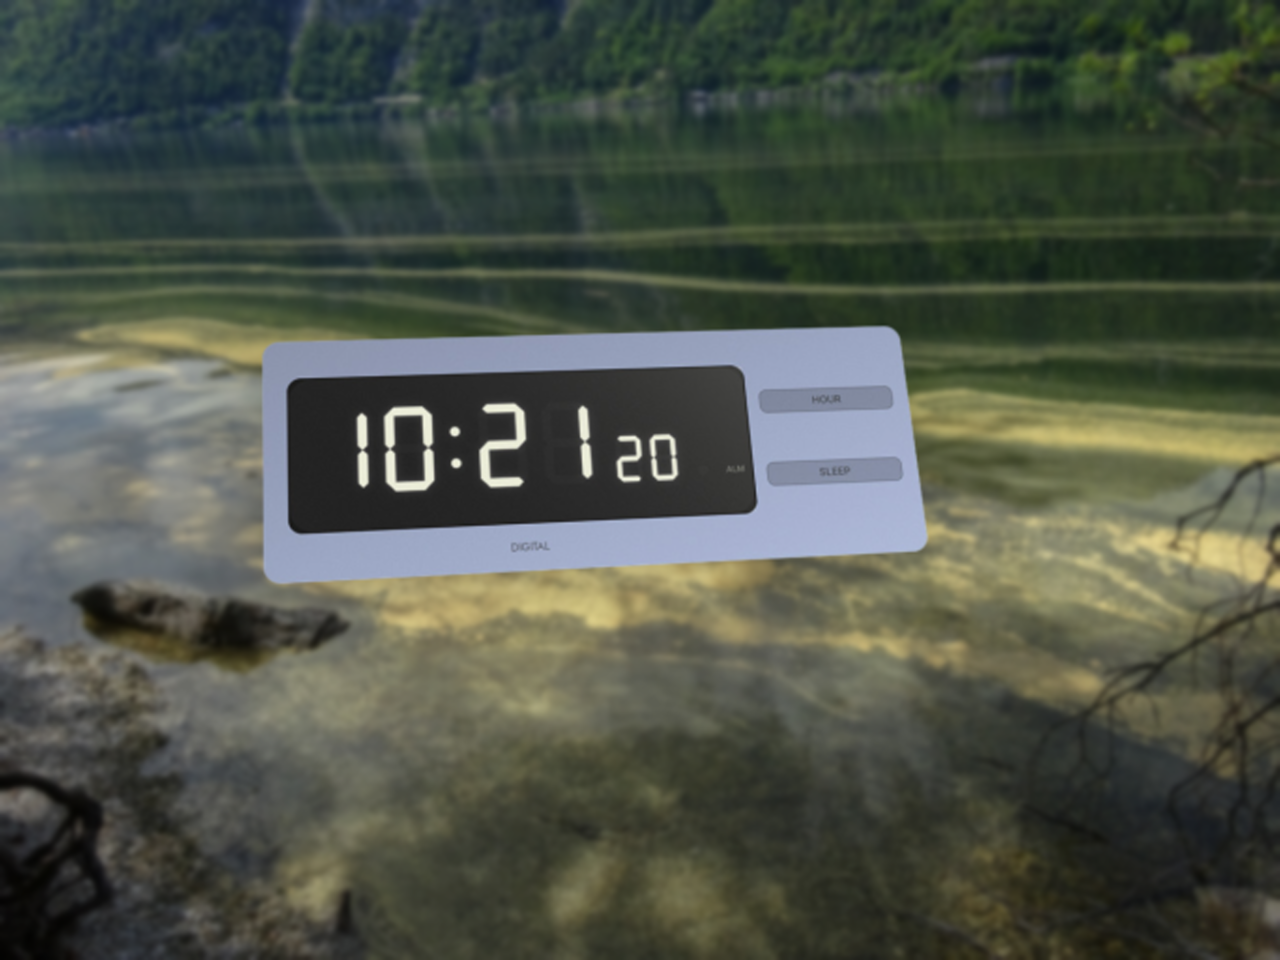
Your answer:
10 h 21 min 20 s
